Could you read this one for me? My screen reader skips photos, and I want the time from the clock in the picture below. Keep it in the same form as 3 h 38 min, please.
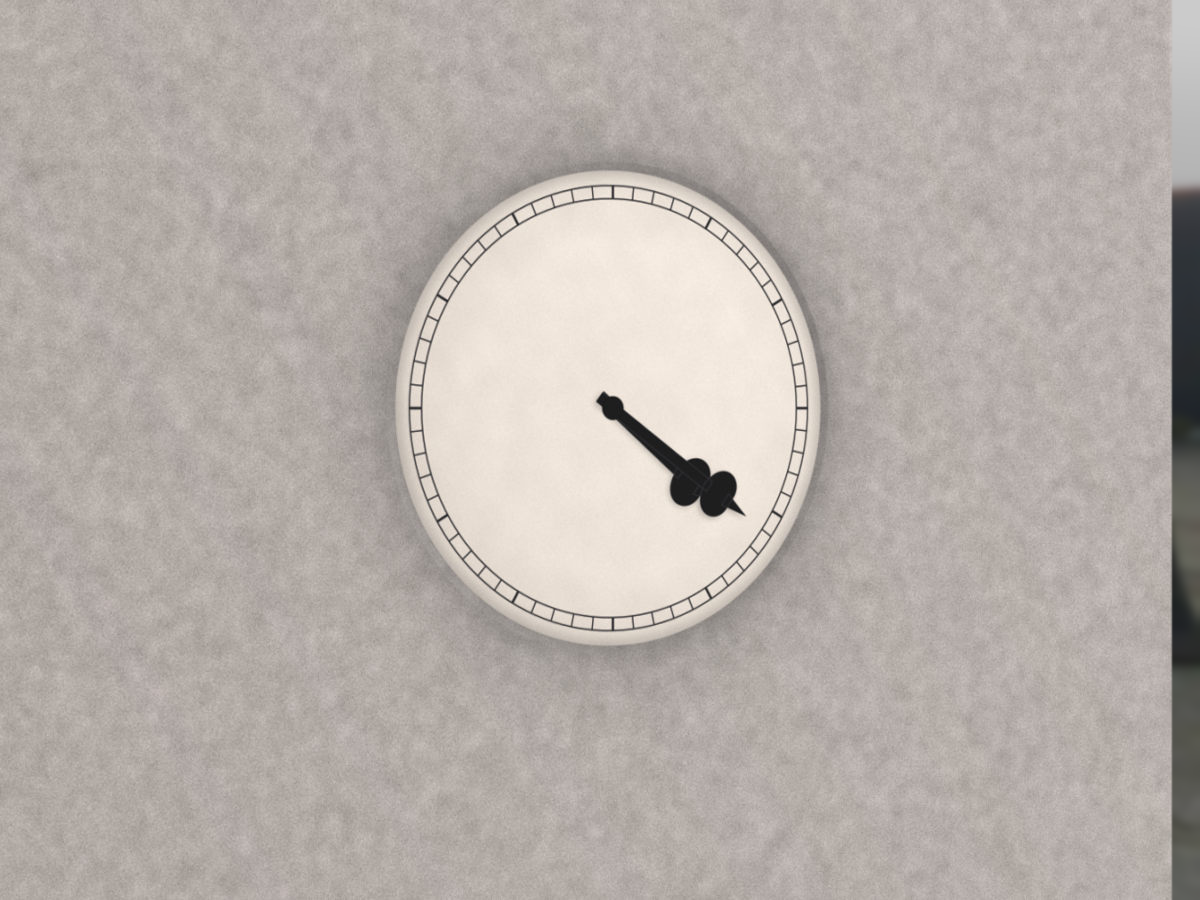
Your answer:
4 h 21 min
